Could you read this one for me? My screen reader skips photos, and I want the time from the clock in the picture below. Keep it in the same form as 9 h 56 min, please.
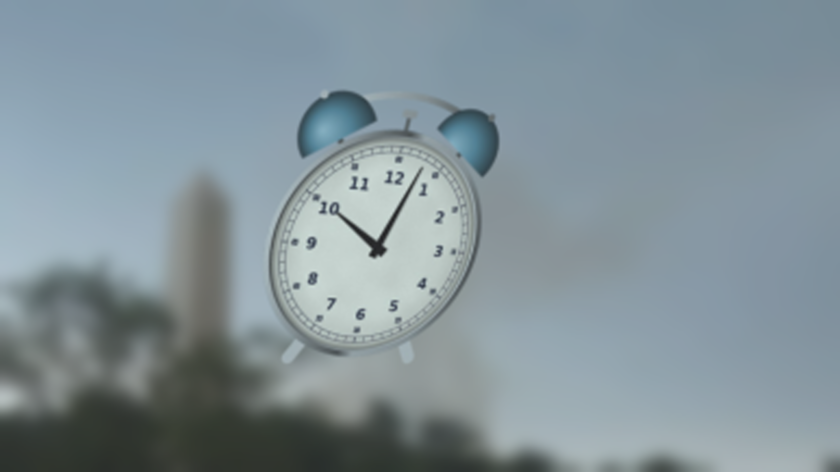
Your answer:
10 h 03 min
